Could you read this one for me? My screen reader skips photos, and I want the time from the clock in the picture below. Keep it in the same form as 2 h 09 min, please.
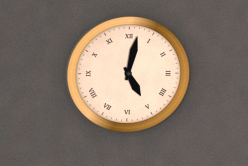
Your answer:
5 h 02 min
